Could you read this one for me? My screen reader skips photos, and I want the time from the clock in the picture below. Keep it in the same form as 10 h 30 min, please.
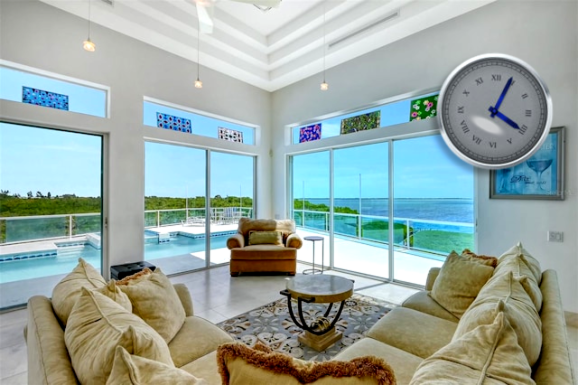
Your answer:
4 h 04 min
